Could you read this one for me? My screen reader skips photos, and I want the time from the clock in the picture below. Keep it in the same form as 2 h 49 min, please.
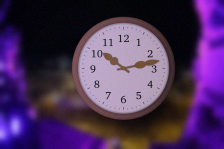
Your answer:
10 h 13 min
